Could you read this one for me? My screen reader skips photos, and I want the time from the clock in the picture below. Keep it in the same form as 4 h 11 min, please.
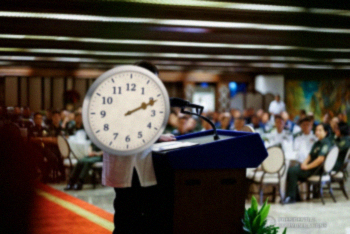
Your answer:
2 h 11 min
